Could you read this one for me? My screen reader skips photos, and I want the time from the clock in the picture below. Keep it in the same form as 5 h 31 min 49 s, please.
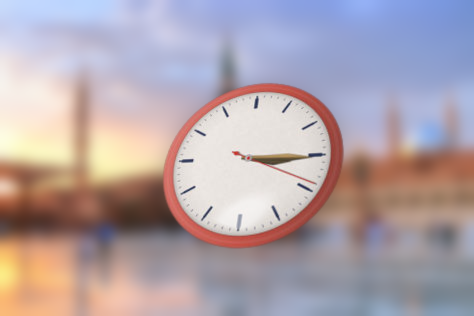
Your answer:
3 h 15 min 19 s
